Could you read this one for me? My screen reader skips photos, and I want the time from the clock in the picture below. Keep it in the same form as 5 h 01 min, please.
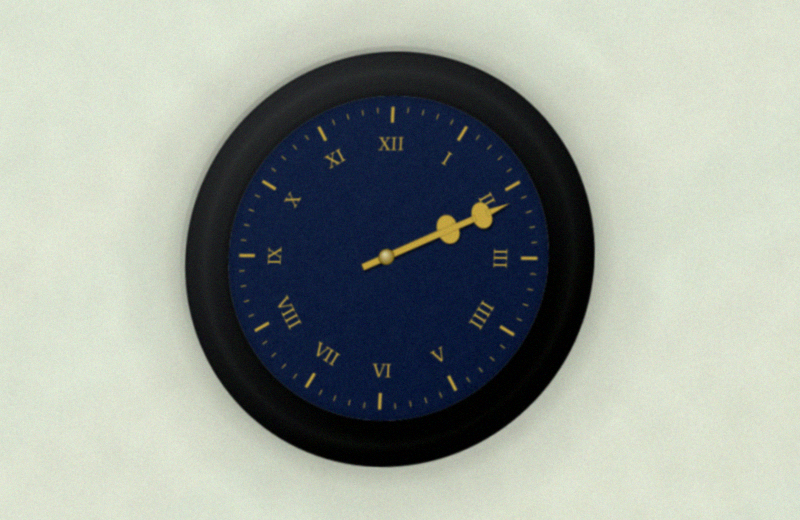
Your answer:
2 h 11 min
